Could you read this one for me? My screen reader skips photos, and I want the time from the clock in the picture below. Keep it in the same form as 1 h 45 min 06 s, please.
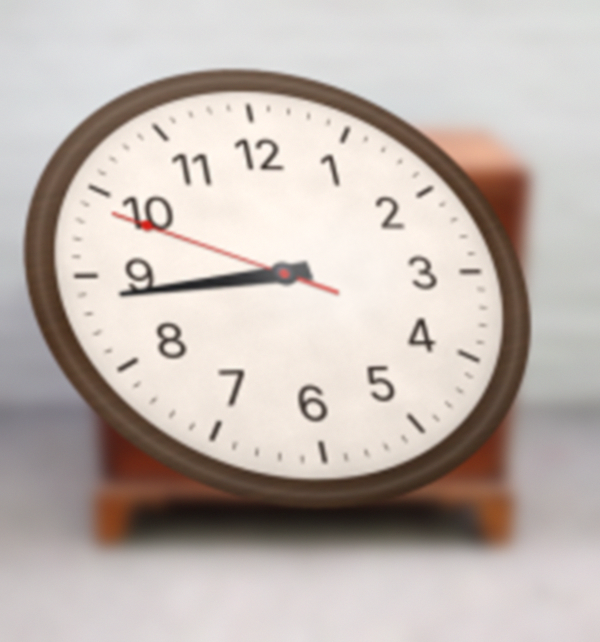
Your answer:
8 h 43 min 49 s
